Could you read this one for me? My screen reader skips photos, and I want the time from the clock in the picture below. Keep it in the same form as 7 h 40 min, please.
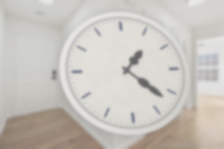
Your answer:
1 h 22 min
